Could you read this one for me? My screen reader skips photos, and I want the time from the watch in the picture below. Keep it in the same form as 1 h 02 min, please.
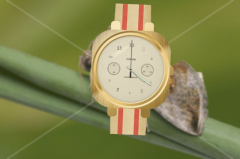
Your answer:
4 h 21 min
